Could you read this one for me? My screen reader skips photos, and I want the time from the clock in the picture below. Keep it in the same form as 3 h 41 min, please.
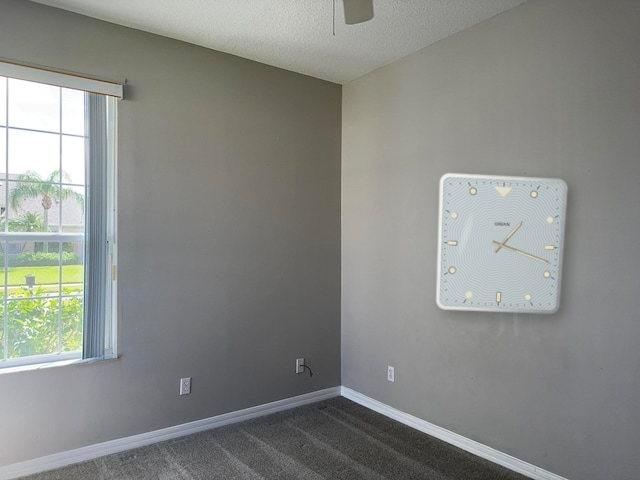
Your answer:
1 h 18 min
